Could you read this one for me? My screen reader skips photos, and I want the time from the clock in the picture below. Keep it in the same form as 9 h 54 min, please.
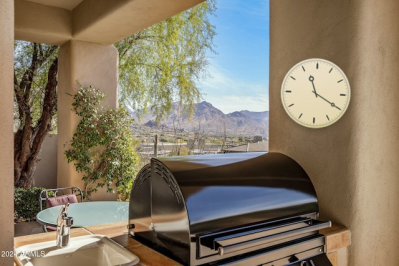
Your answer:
11 h 20 min
